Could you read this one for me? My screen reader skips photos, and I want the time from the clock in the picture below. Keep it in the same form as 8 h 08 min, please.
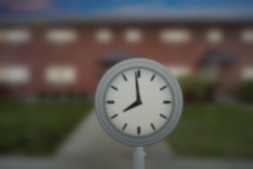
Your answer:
7 h 59 min
